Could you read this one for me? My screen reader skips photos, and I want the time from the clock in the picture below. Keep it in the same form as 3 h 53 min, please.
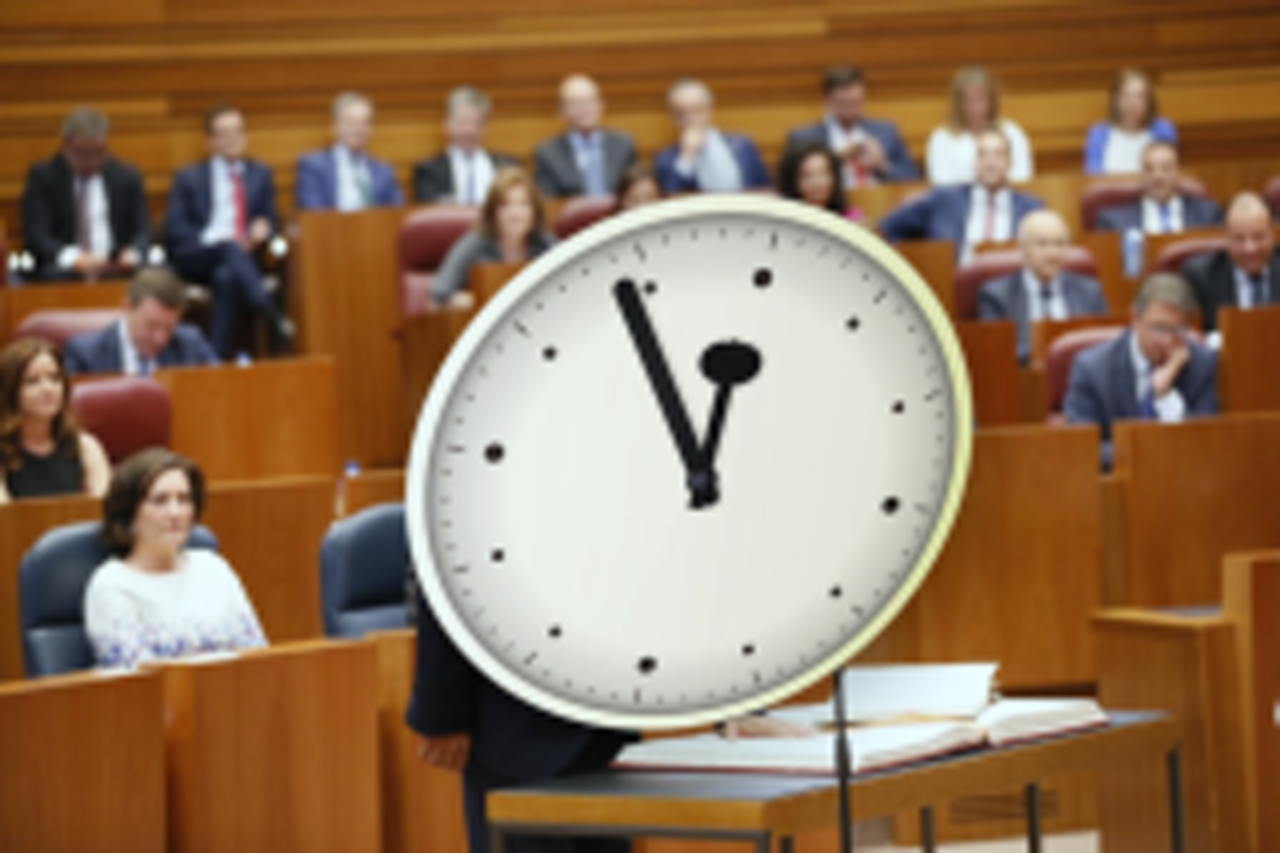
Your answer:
11 h 54 min
